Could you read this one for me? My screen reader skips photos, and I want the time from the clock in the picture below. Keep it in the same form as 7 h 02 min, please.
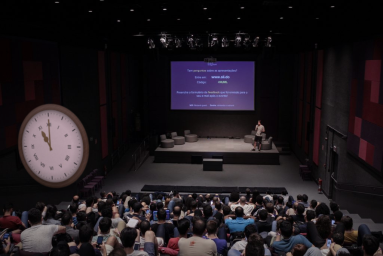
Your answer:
11 h 00 min
